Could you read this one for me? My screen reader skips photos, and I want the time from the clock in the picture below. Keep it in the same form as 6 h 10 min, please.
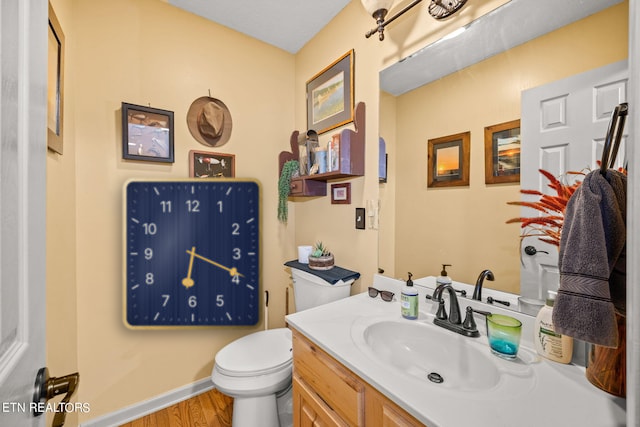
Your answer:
6 h 19 min
